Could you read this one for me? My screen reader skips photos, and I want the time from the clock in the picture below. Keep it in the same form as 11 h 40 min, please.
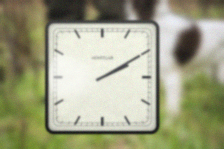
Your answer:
2 h 10 min
